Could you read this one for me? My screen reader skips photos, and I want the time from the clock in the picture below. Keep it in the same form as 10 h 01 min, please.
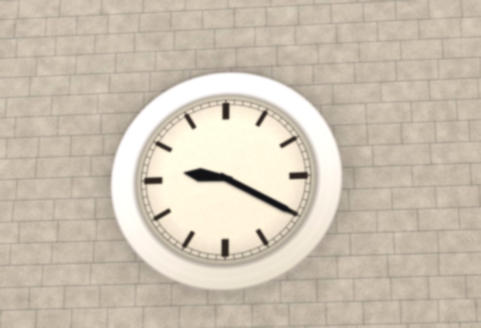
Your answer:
9 h 20 min
